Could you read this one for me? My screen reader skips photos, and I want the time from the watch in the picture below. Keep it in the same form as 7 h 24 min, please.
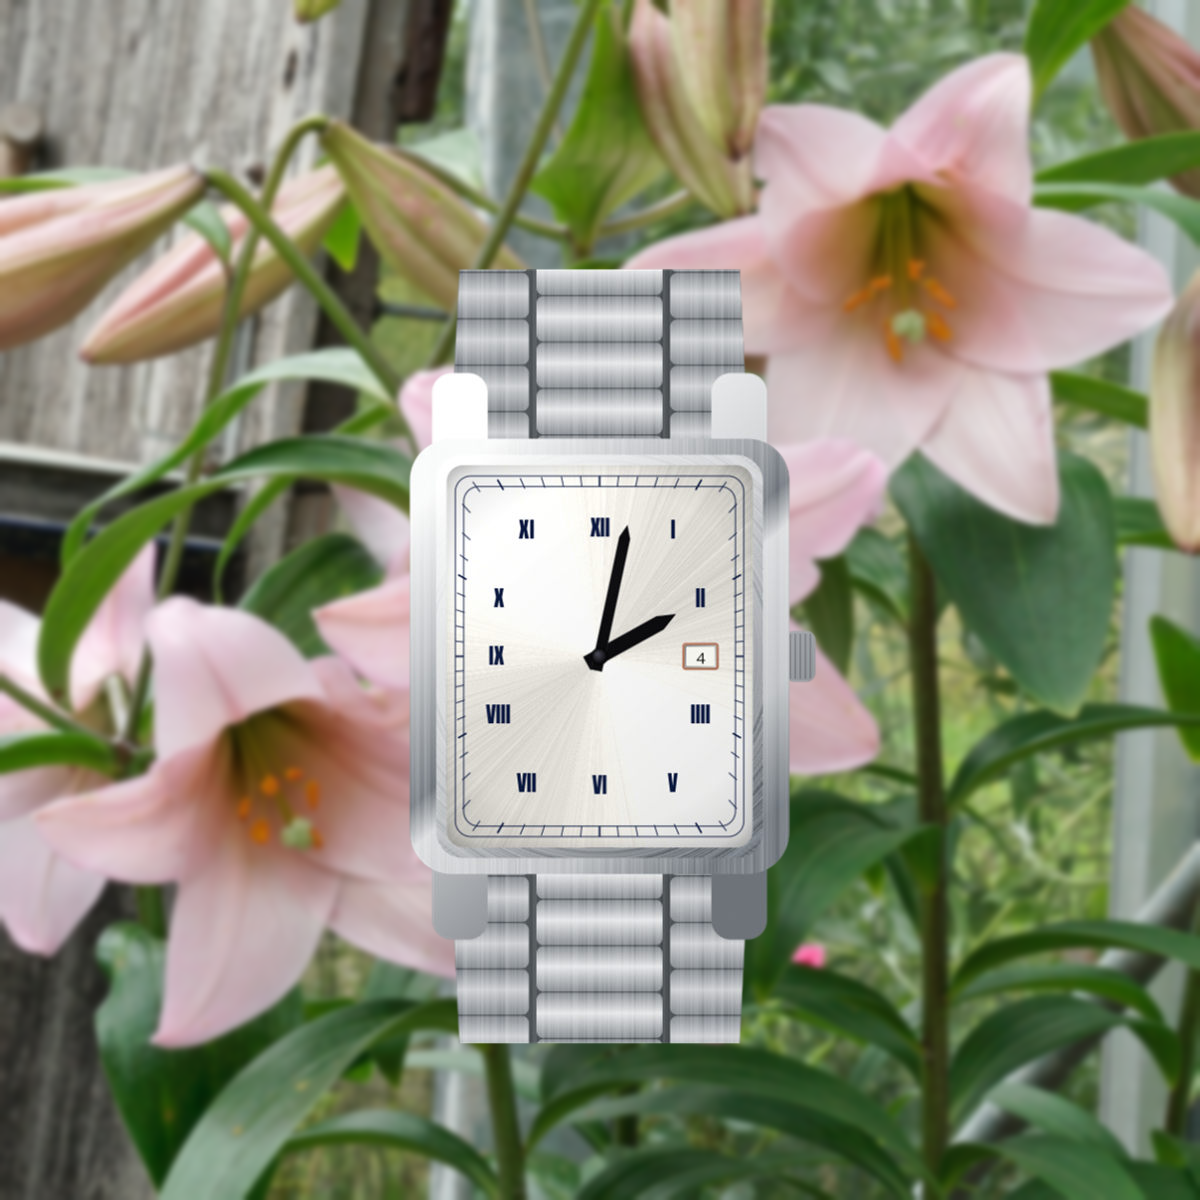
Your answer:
2 h 02 min
